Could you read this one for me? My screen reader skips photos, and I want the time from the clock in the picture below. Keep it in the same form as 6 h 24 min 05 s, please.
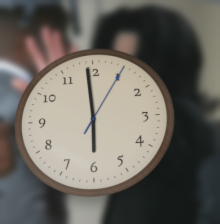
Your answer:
5 h 59 min 05 s
